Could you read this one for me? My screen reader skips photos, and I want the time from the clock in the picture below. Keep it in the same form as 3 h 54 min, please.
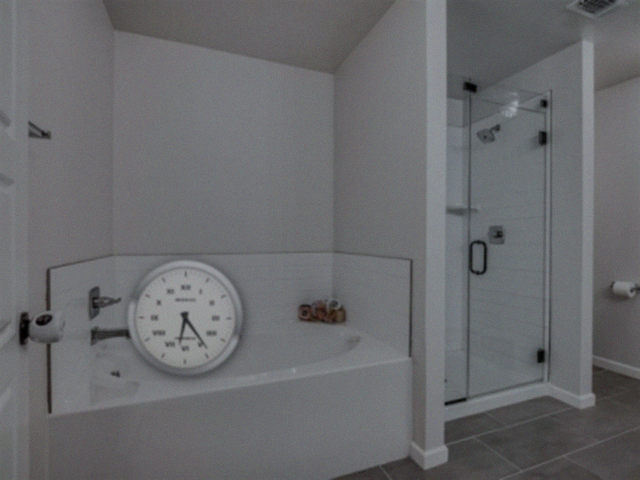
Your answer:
6 h 24 min
